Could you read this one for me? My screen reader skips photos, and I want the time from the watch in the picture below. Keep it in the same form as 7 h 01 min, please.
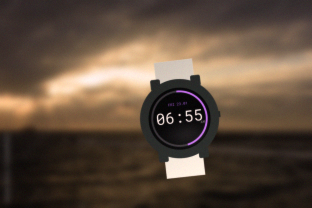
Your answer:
6 h 55 min
